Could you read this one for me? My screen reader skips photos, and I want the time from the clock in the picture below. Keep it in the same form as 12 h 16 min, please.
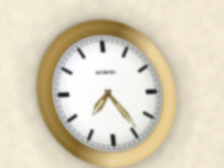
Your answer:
7 h 24 min
